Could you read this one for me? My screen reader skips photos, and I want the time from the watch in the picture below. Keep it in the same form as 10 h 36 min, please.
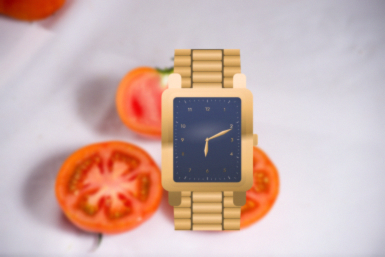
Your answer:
6 h 11 min
